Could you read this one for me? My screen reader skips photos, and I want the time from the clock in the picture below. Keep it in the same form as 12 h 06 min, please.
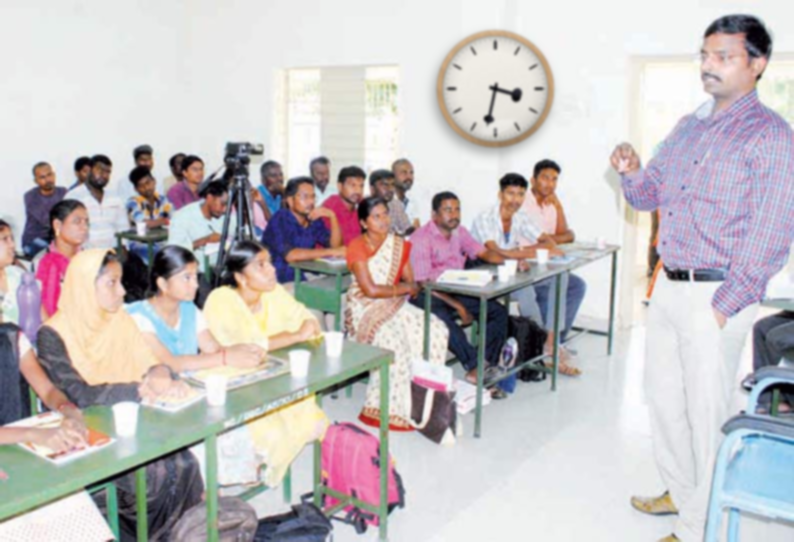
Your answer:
3 h 32 min
